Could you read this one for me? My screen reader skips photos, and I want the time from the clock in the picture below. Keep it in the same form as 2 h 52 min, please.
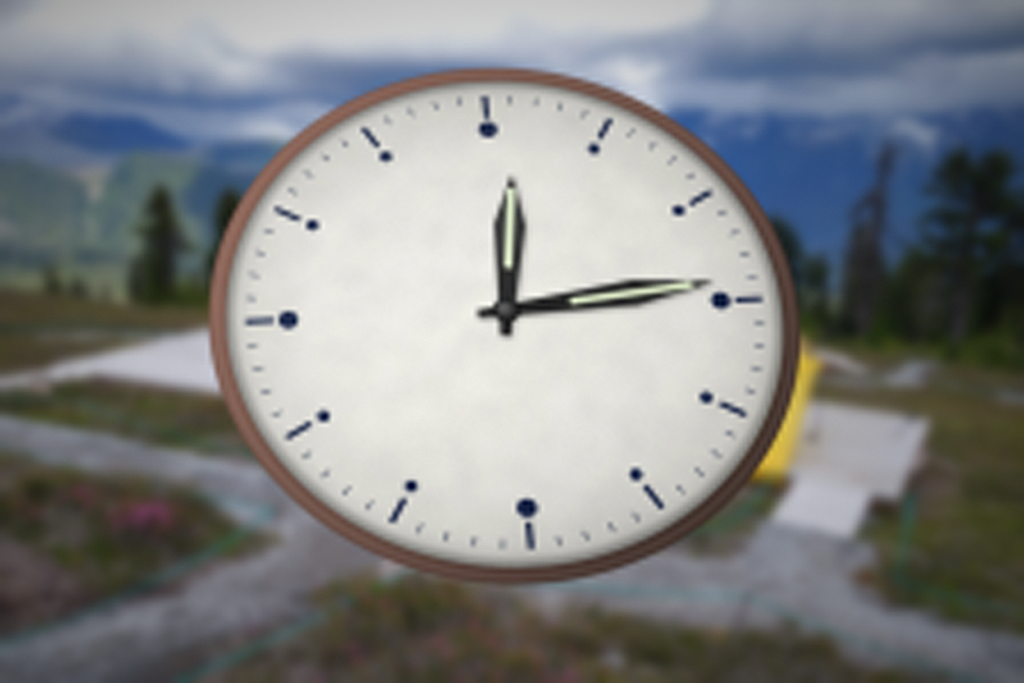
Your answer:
12 h 14 min
